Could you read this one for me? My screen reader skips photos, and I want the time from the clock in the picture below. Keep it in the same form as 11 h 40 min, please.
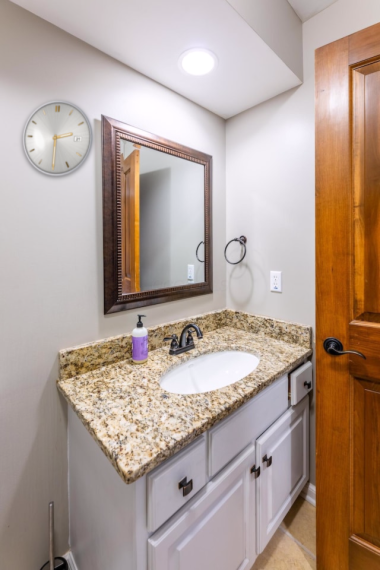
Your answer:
2 h 30 min
